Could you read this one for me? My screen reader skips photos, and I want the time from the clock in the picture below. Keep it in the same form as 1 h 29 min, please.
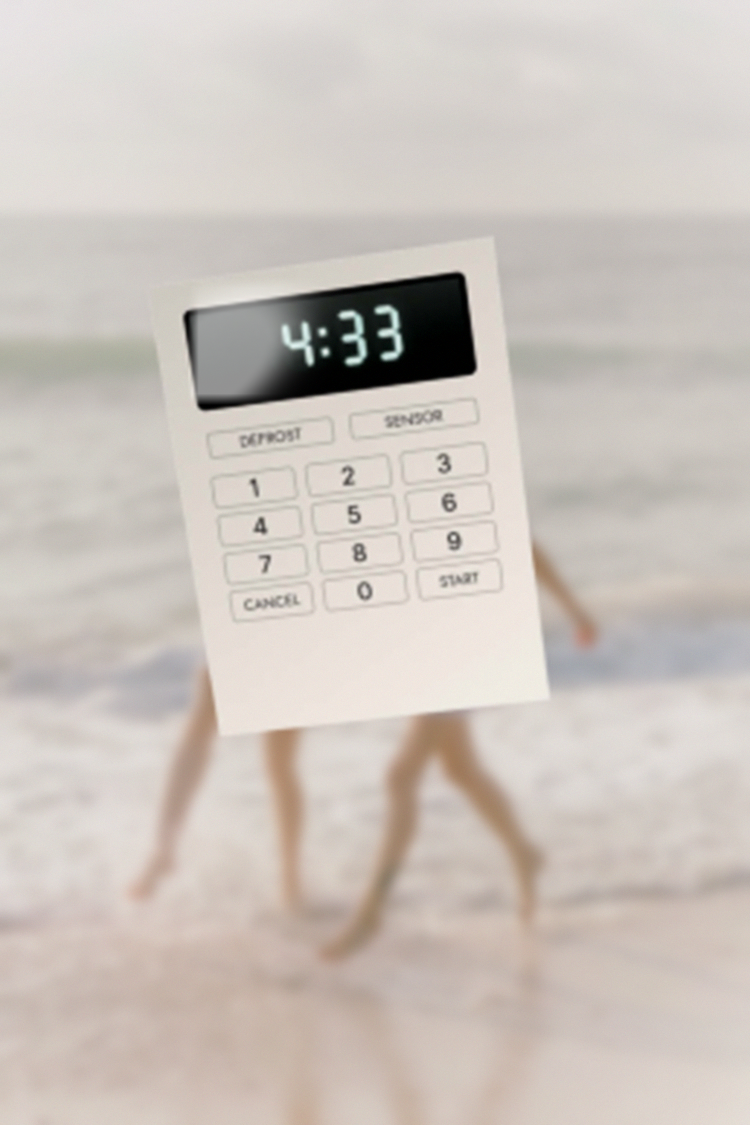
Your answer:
4 h 33 min
